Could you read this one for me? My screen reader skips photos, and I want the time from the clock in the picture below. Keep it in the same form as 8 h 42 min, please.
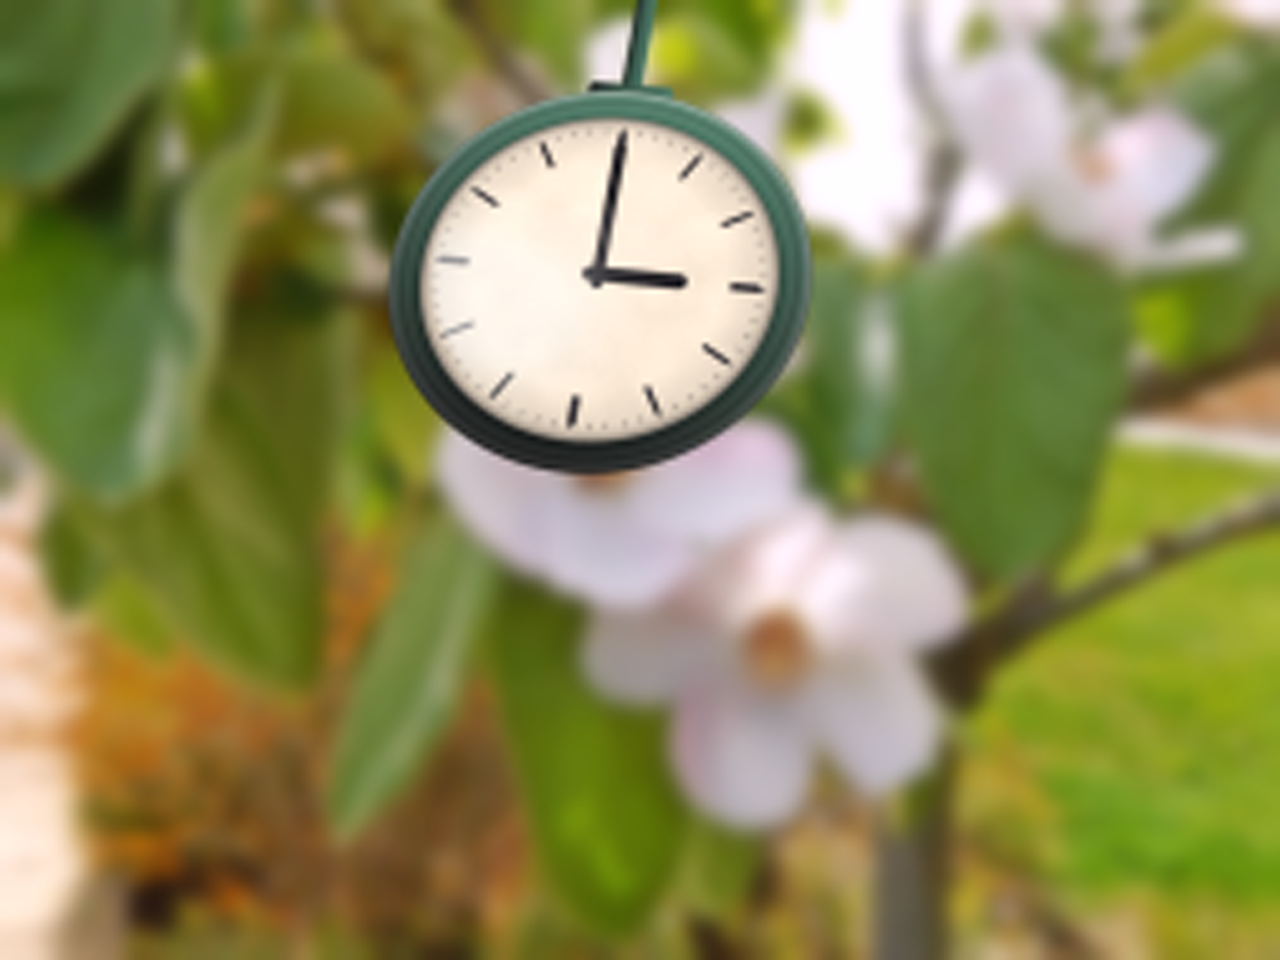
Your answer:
3 h 00 min
